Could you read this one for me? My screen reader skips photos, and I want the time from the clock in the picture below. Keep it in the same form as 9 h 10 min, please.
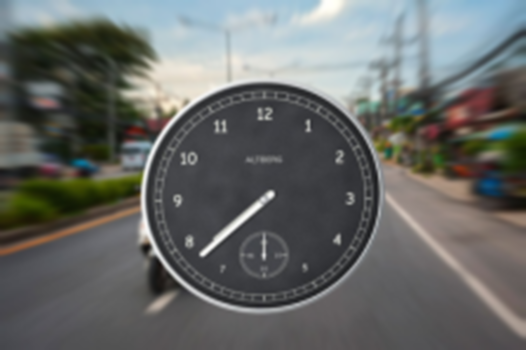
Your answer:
7 h 38 min
